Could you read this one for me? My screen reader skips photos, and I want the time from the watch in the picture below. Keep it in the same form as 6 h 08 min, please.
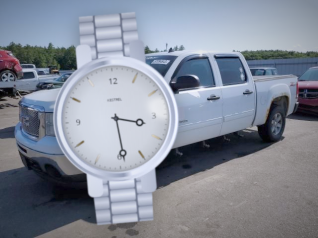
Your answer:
3 h 29 min
